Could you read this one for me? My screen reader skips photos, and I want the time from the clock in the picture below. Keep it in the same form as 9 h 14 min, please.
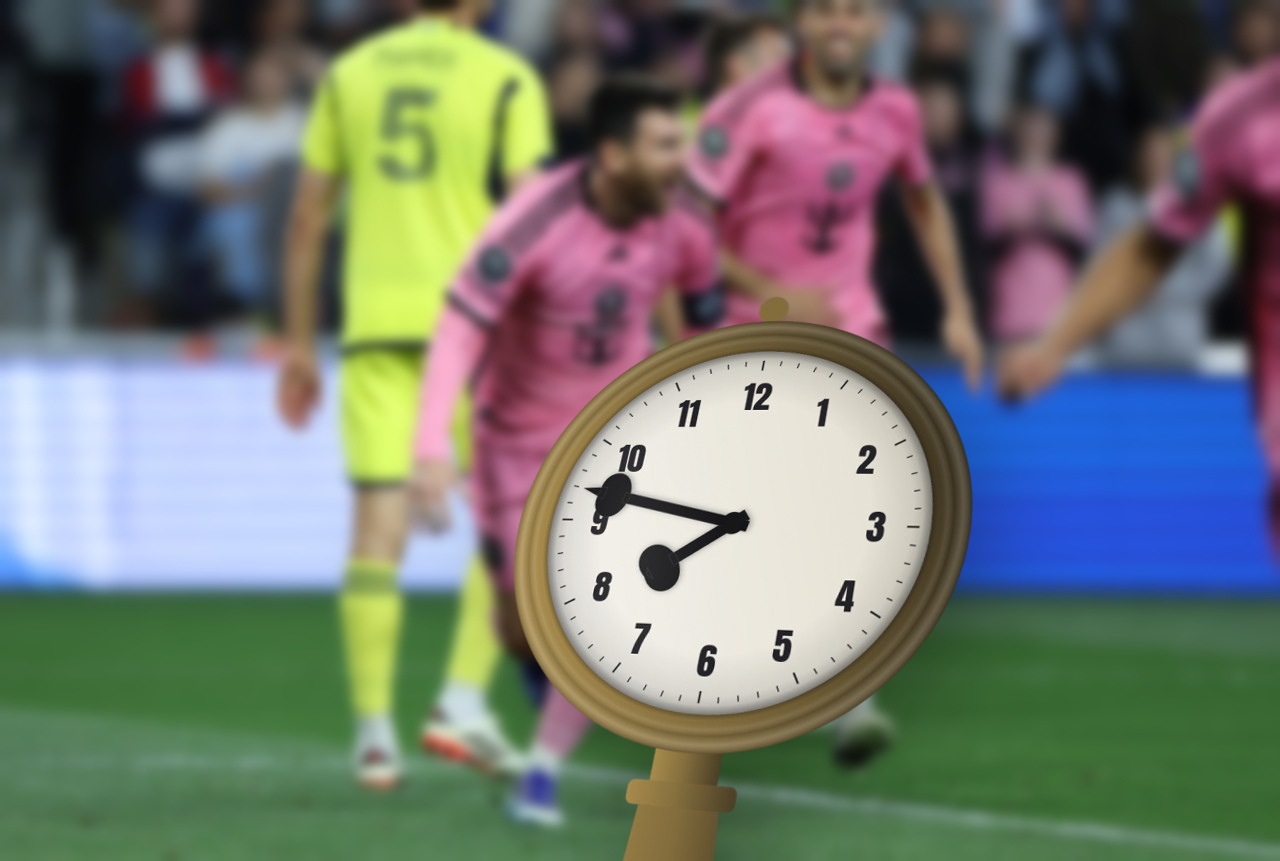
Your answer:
7 h 47 min
